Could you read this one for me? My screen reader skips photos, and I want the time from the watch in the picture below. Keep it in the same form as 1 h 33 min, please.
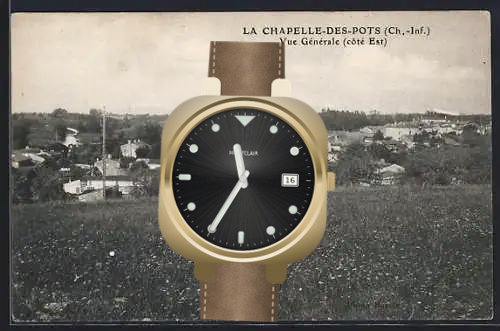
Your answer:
11 h 35 min
